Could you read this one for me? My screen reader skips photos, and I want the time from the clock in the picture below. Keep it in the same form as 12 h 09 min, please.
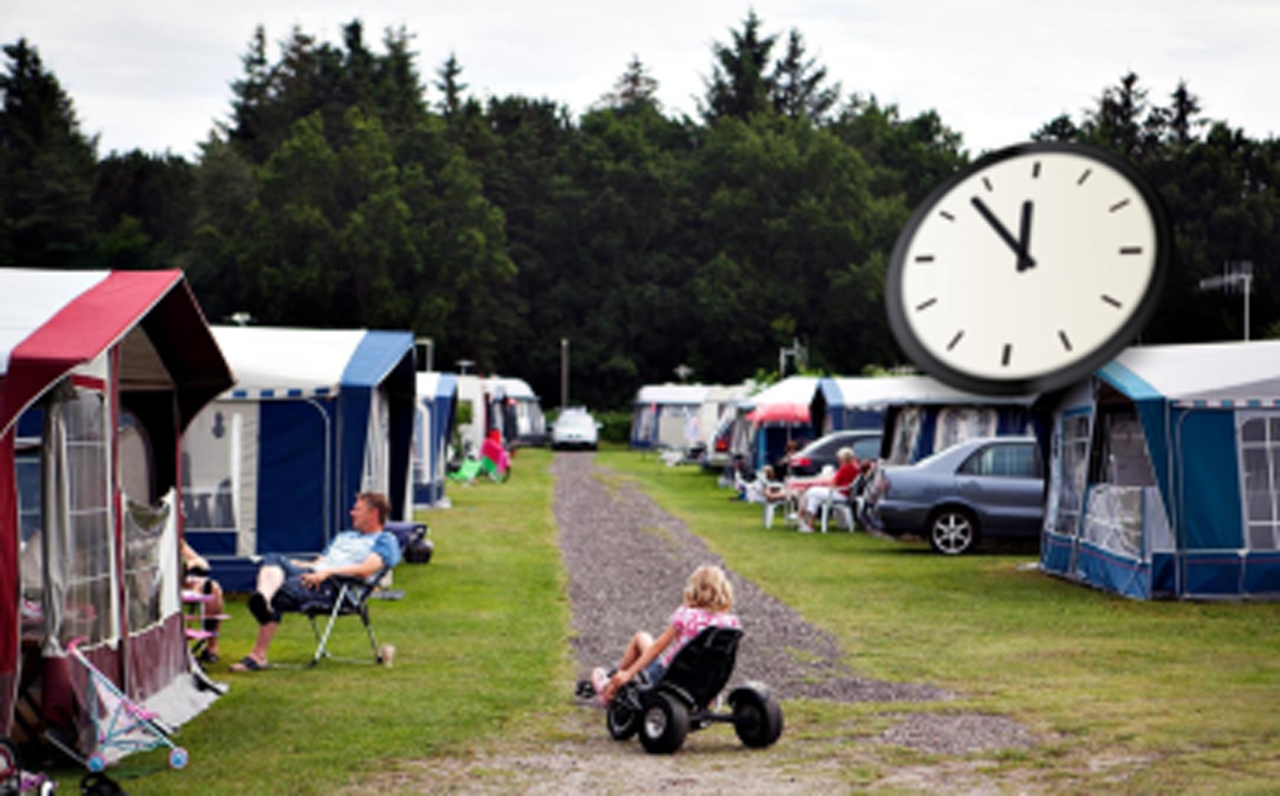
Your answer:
11 h 53 min
